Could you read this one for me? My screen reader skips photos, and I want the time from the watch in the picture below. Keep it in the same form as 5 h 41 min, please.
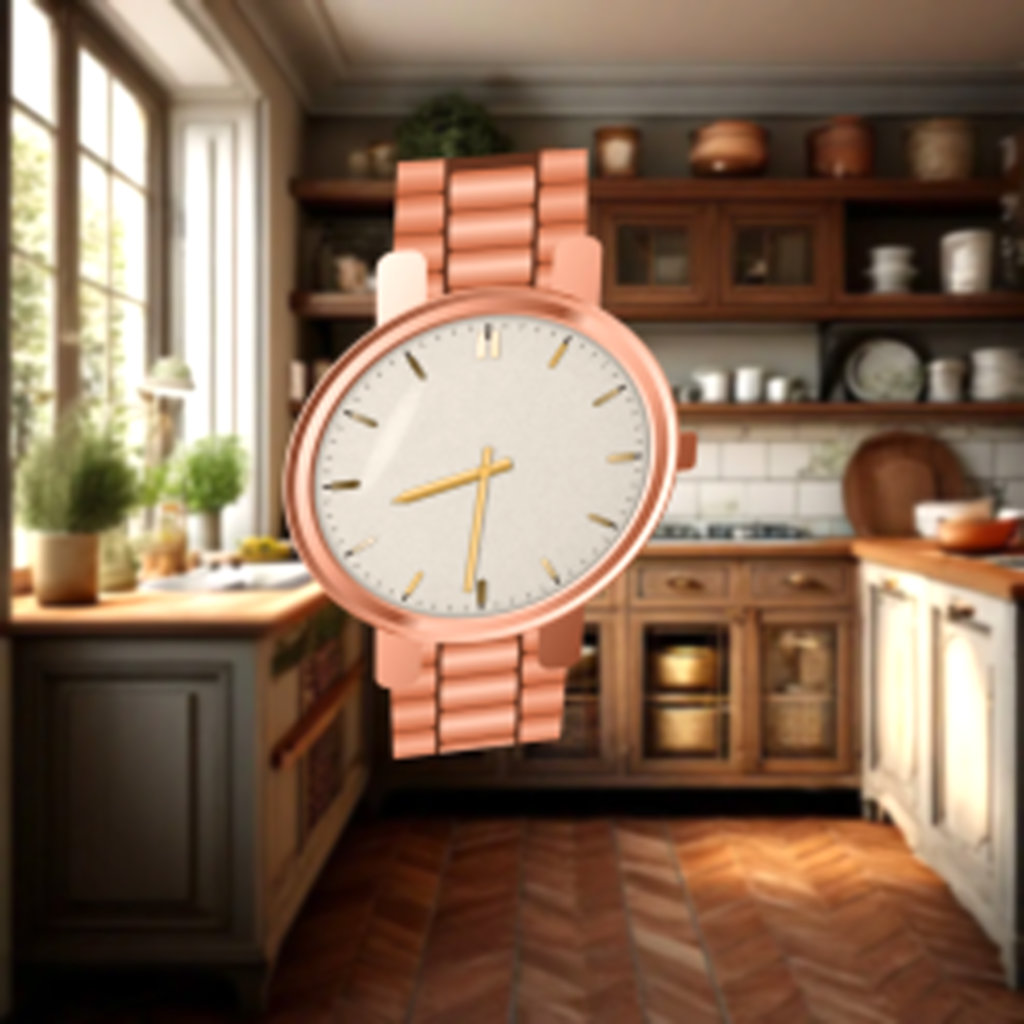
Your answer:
8 h 31 min
